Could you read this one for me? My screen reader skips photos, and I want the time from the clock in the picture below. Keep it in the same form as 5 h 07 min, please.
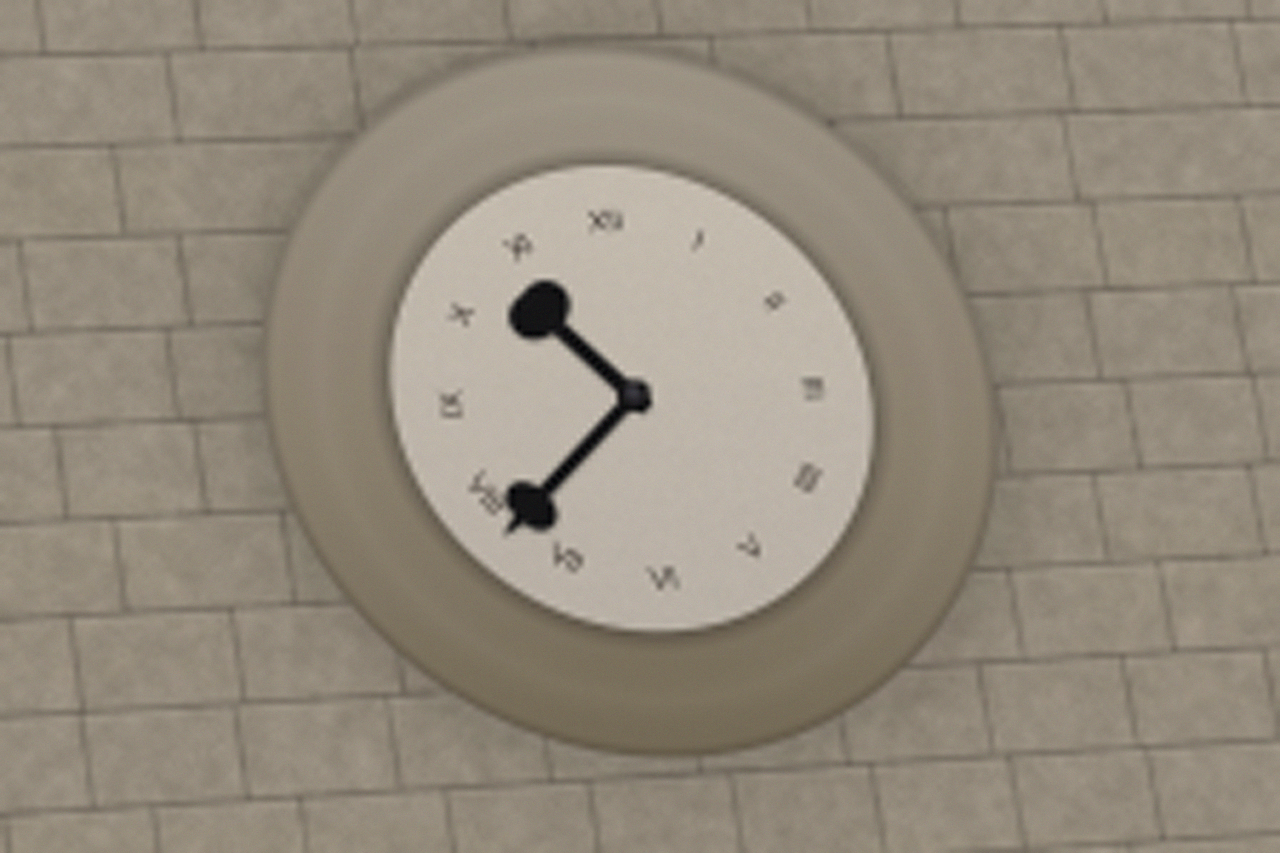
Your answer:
10 h 38 min
